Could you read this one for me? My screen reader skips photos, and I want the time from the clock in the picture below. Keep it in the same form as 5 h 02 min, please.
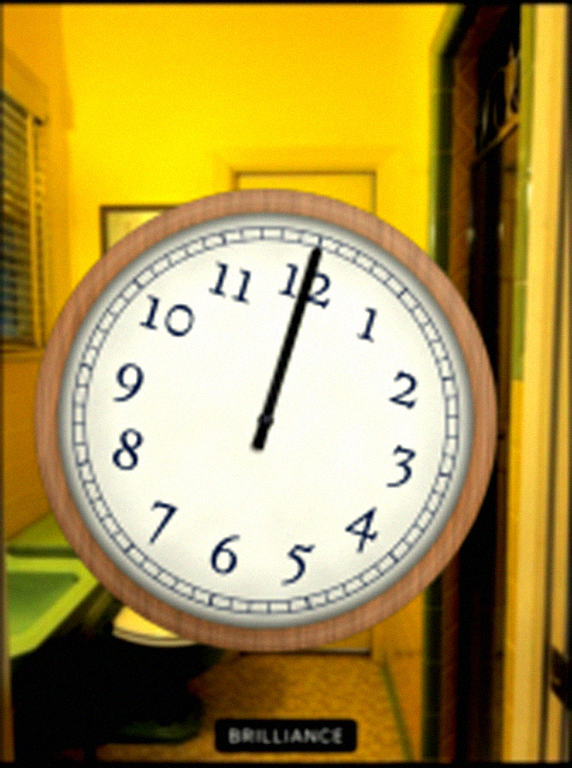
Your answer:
12 h 00 min
